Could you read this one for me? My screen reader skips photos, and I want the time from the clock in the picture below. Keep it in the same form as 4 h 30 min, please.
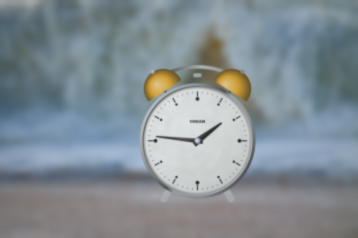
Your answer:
1 h 46 min
